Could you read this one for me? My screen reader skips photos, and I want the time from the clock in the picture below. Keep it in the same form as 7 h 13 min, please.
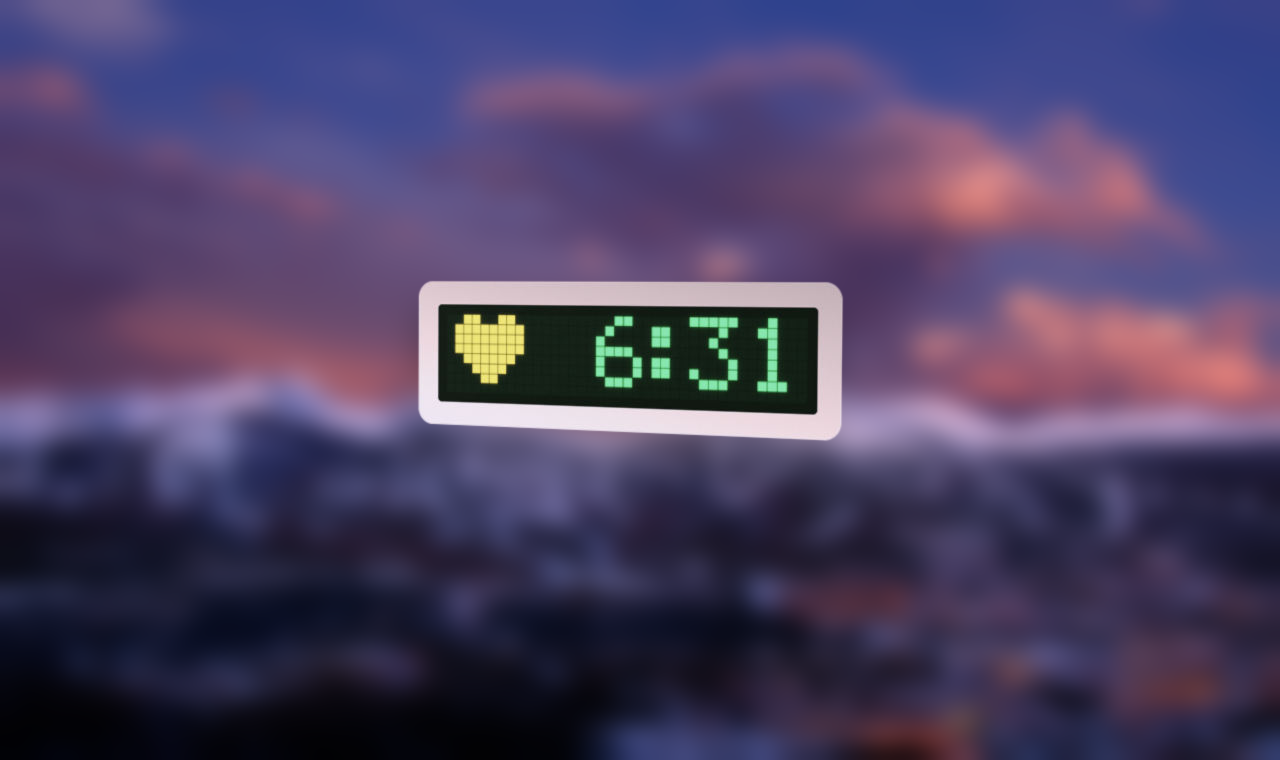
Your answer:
6 h 31 min
